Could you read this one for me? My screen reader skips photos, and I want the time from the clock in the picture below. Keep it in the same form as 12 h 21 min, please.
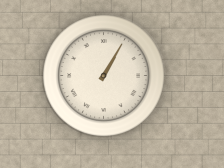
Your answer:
1 h 05 min
